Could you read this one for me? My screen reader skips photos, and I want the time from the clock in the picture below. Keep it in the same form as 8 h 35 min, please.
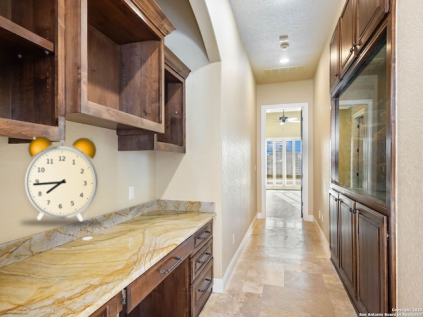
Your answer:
7 h 44 min
